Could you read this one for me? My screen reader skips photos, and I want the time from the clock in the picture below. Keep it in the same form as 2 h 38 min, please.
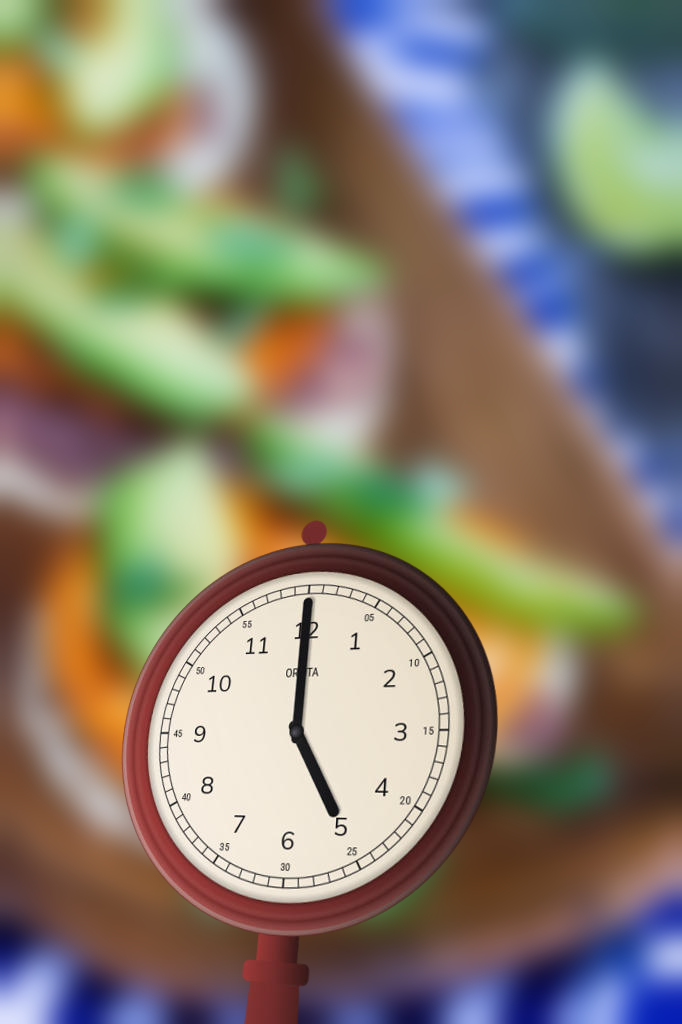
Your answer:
5 h 00 min
